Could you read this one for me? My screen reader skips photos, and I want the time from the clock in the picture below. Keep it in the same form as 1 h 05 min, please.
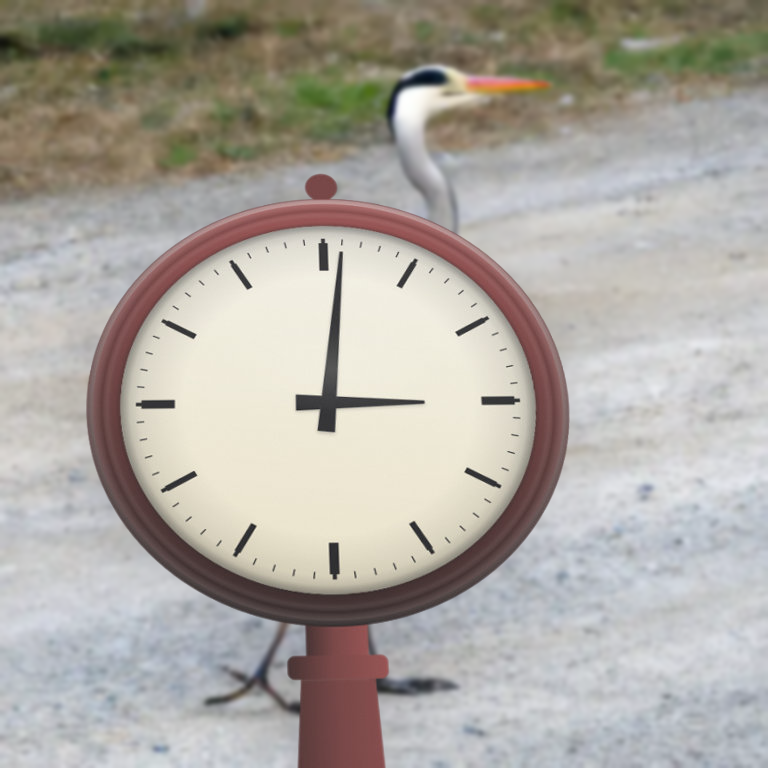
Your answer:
3 h 01 min
